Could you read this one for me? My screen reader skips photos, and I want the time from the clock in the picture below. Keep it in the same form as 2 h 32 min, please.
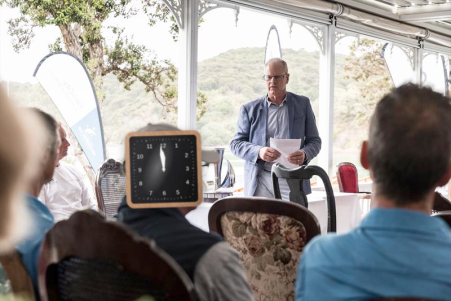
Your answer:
11 h 59 min
